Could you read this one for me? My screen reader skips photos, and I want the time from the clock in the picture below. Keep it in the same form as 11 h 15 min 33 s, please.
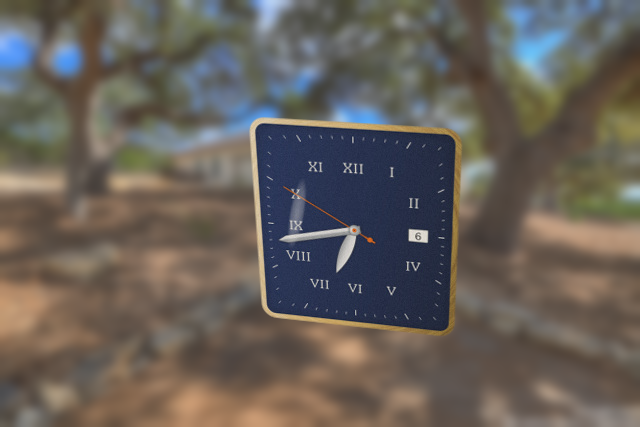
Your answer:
6 h 42 min 50 s
